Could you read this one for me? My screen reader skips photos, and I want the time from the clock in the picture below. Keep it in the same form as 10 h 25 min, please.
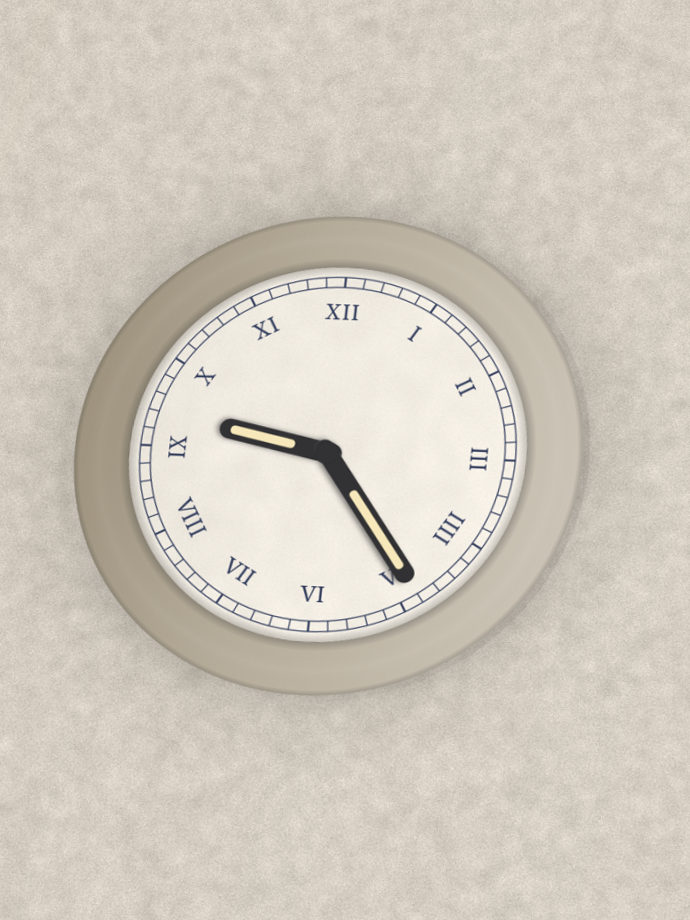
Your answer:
9 h 24 min
